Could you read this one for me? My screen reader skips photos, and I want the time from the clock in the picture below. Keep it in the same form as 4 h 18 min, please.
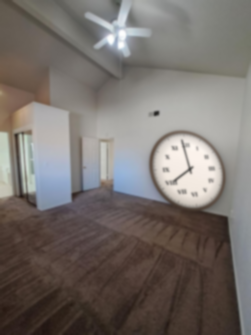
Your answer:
7 h 59 min
